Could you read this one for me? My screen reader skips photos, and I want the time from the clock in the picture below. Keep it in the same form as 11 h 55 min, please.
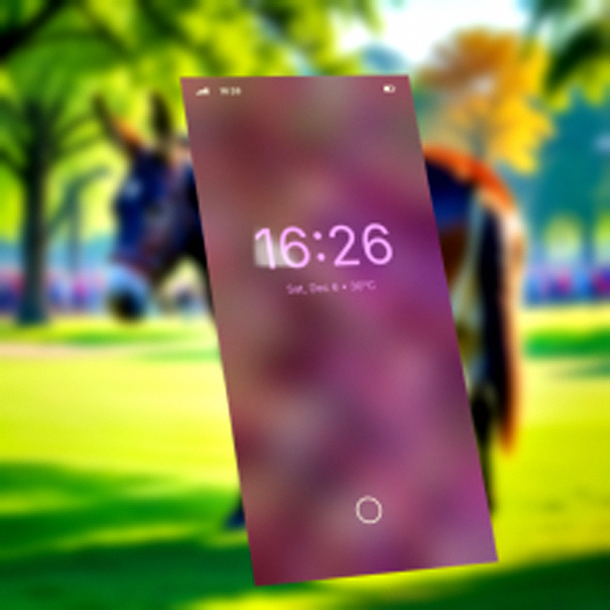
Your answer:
16 h 26 min
